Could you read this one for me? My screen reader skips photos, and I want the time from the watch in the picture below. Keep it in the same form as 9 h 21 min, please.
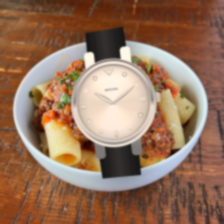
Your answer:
10 h 10 min
